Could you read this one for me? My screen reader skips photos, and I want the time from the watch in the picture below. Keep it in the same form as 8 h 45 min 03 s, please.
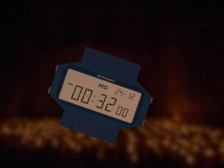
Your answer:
0 h 32 min 00 s
